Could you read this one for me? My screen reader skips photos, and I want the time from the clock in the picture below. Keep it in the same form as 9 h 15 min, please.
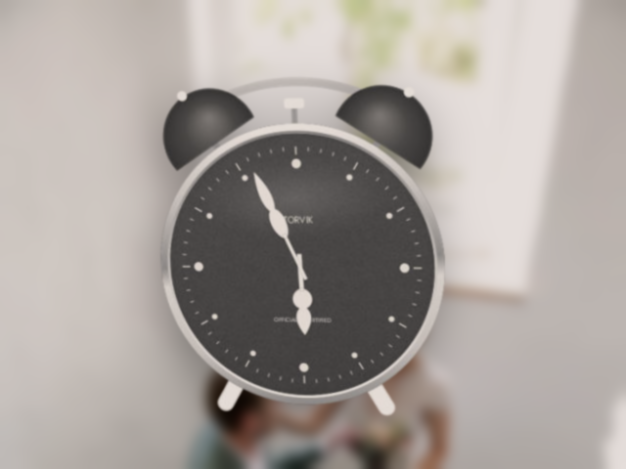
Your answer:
5 h 56 min
